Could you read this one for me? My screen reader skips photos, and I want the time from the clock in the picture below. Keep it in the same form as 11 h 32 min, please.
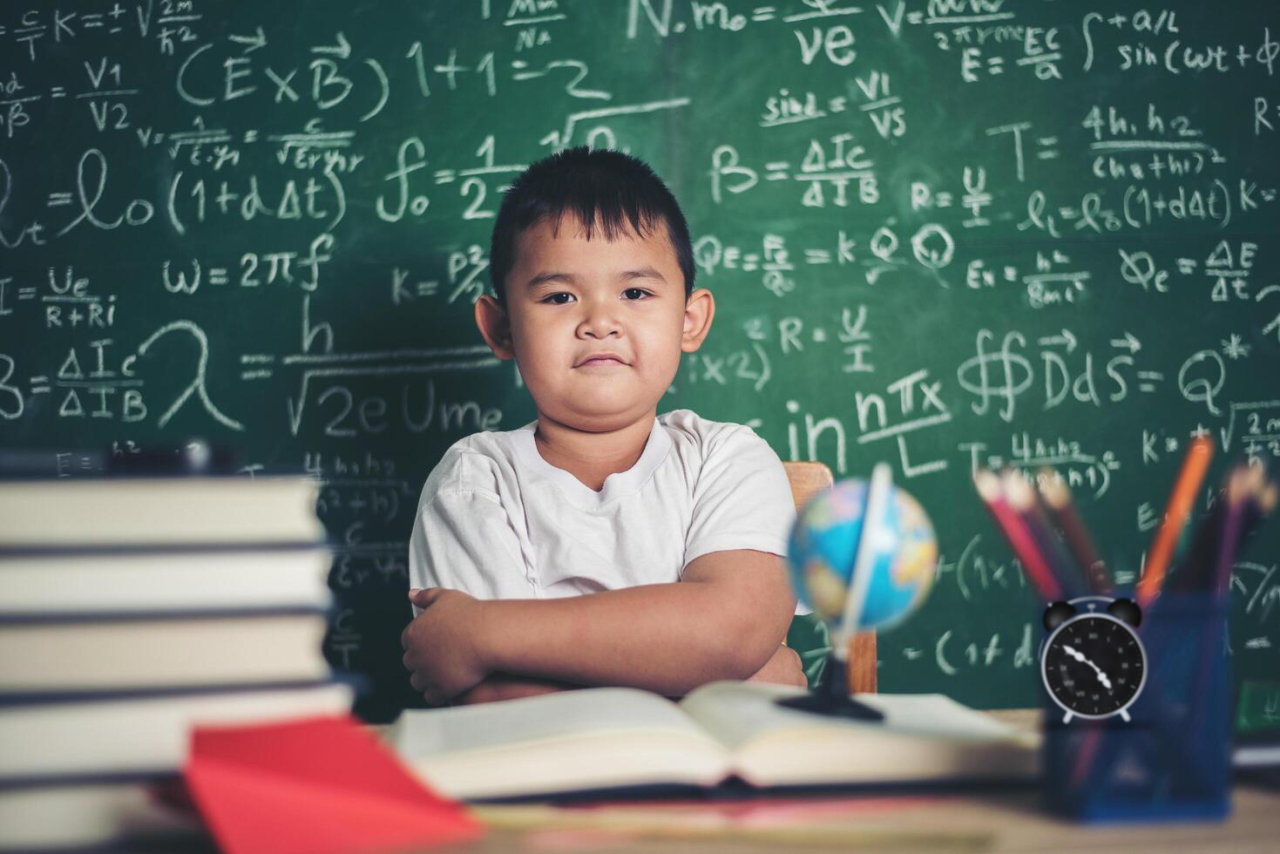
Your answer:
4 h 51 min
